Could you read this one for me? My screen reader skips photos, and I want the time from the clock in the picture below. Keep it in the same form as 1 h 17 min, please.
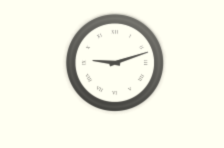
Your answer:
9 h 12 min
